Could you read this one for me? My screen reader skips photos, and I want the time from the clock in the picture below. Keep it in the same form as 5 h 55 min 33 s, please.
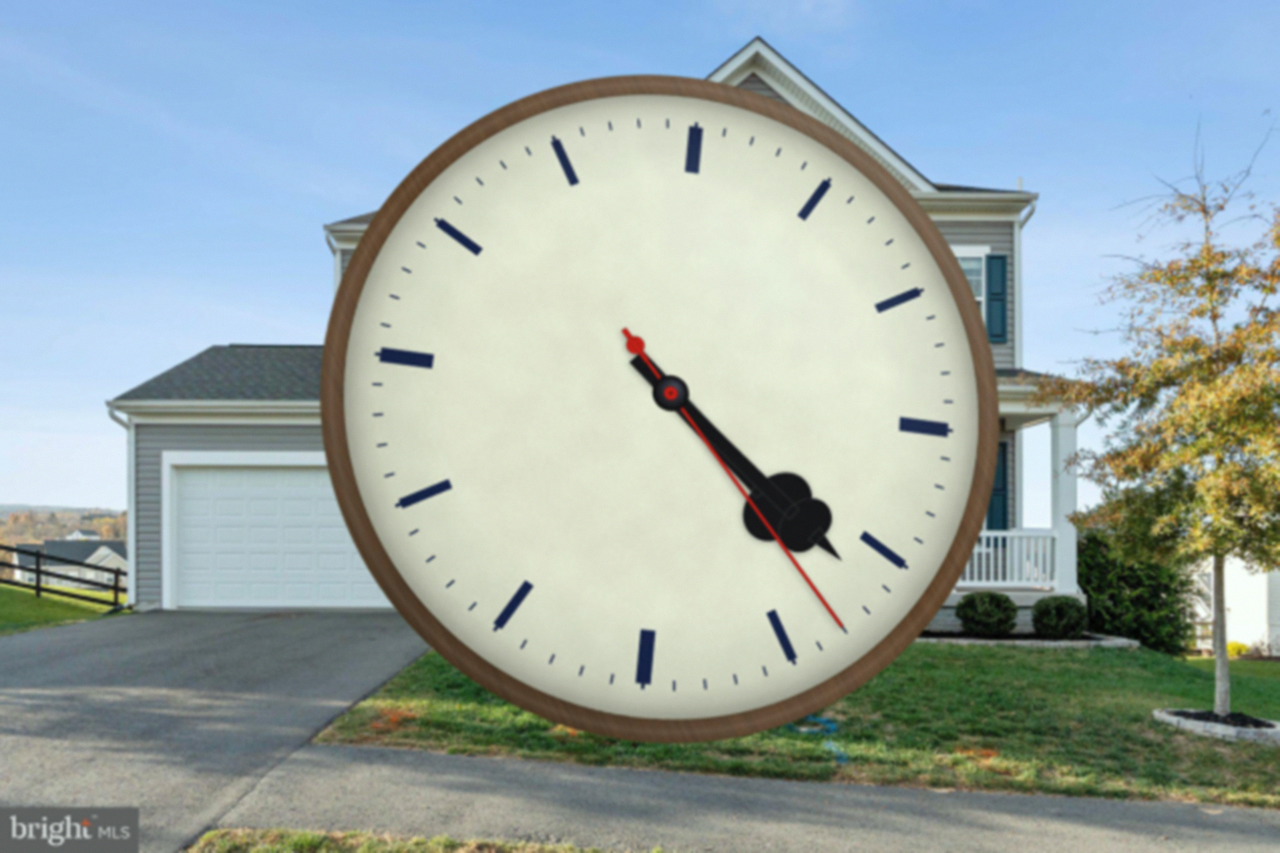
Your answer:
4 h 21 min 23 s
